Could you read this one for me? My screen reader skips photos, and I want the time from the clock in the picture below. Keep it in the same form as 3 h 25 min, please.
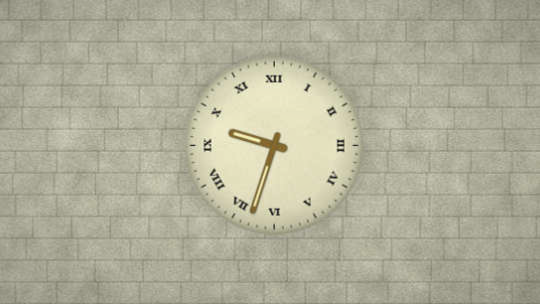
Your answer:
9 h 33 min
